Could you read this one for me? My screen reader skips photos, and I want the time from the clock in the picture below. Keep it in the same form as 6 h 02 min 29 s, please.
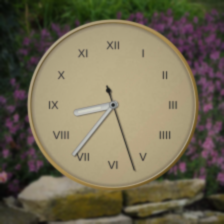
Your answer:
8 h 36 min 27 s
